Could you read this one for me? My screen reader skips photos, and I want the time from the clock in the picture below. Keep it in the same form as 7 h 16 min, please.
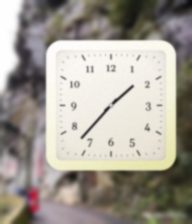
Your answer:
1 h 37 min
